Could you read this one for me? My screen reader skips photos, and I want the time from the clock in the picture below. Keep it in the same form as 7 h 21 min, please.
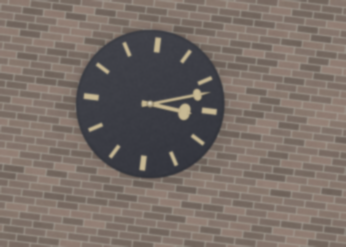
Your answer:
3 h 12 min
